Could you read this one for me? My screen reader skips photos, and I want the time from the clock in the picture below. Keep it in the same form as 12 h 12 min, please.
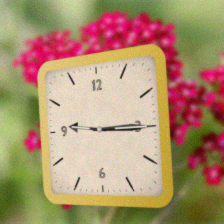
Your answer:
9 h 15 min
